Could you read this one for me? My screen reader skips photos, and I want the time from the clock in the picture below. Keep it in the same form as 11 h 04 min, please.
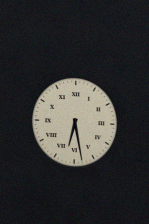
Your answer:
6 h 28 min
